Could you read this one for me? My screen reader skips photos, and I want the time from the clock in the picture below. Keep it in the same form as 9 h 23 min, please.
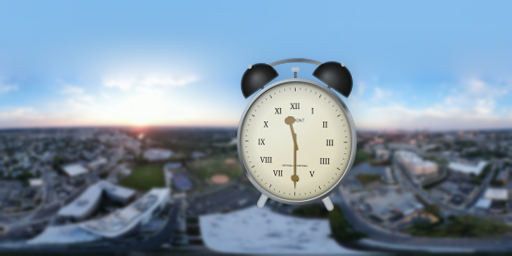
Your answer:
11 h 30 min
